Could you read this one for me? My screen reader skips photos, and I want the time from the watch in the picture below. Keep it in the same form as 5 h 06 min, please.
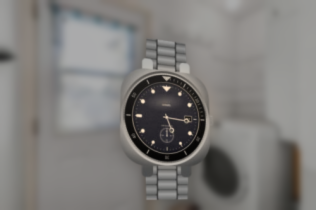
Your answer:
5 h 16 min
